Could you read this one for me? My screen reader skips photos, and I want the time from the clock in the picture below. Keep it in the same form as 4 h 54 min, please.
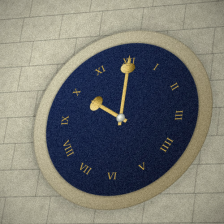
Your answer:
10 h 00 min
